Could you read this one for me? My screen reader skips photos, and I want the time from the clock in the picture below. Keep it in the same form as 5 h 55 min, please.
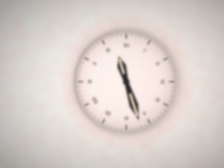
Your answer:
11 h 27 min
